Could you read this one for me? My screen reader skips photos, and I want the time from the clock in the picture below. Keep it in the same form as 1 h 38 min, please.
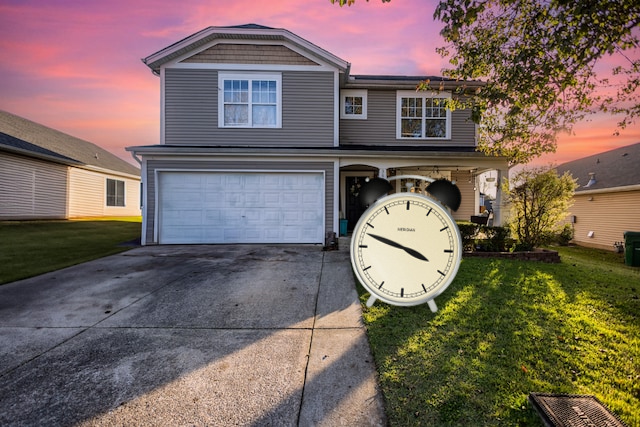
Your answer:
3 h 48 min
